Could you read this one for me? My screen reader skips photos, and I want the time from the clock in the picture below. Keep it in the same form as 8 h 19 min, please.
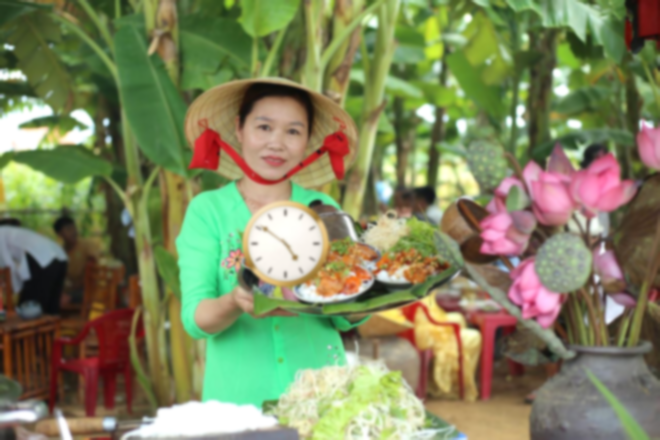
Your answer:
4 h 51 min
